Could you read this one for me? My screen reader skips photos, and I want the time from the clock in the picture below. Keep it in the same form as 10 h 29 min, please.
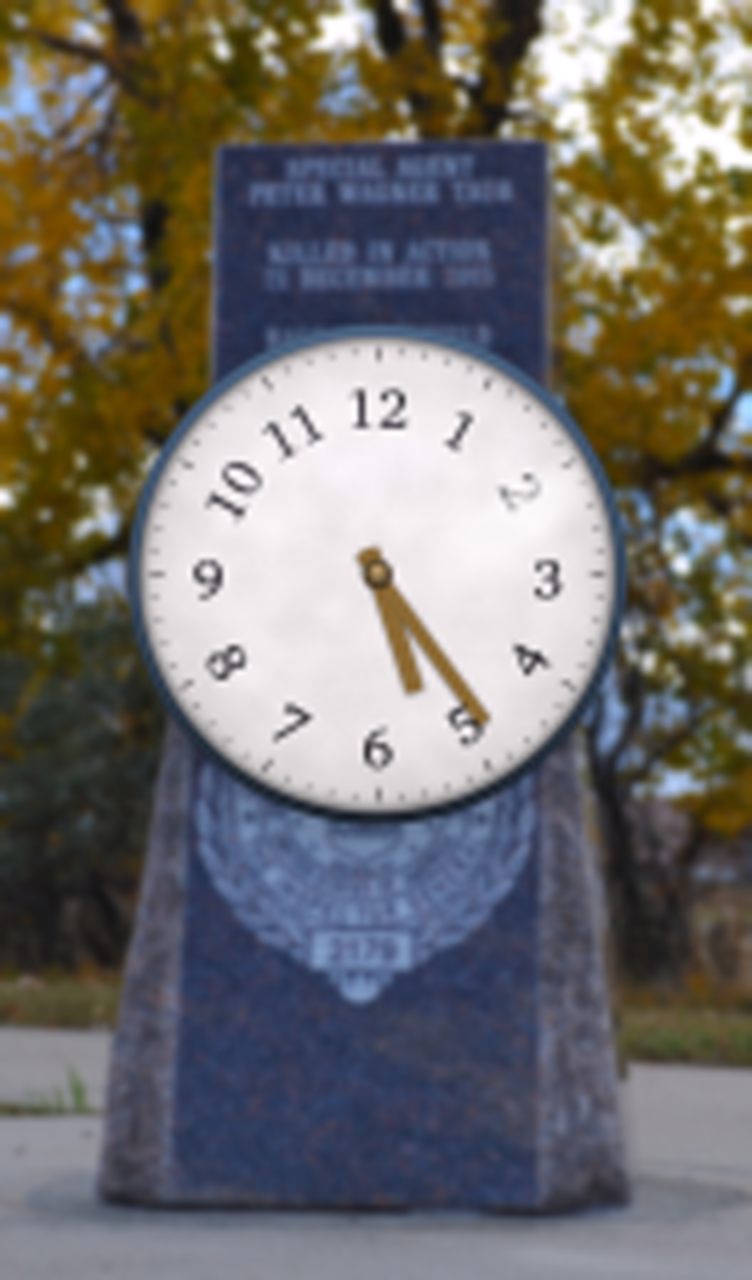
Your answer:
5 h 24 min
